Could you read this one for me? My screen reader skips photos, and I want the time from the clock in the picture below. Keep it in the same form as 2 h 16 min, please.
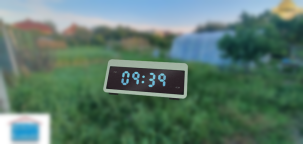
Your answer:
9 h 39 min
